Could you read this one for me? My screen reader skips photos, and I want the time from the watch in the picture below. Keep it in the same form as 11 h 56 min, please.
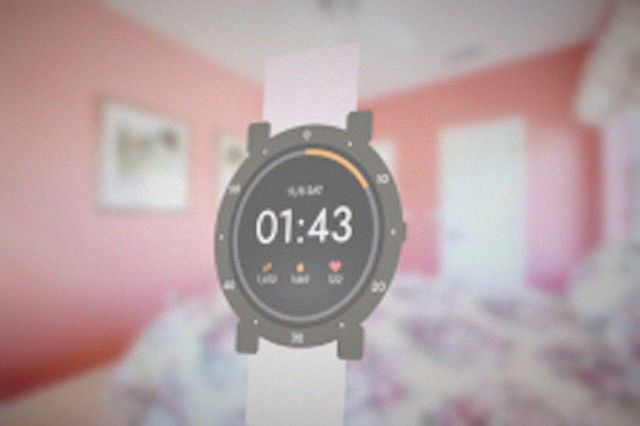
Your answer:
1 h 43 min
